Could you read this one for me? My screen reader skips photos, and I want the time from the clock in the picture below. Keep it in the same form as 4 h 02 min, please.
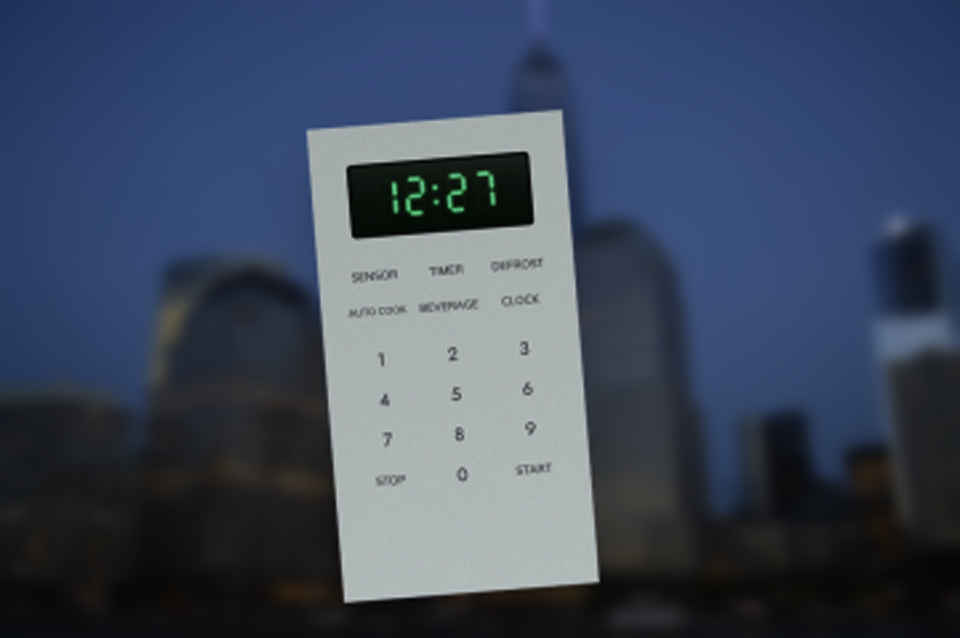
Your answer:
12 h 27 min
